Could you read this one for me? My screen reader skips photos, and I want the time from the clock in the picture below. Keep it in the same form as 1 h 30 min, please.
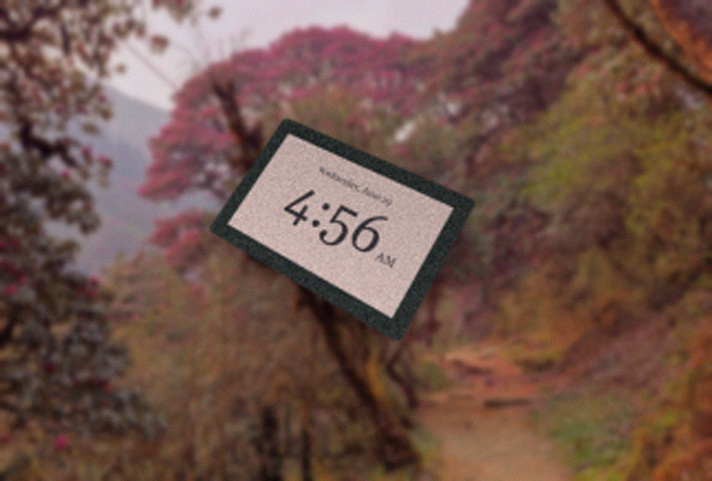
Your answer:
4 h 56 min
